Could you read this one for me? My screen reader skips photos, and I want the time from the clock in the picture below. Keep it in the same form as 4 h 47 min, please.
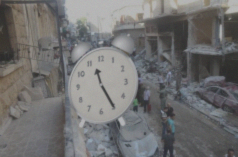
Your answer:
11 h 25 min
